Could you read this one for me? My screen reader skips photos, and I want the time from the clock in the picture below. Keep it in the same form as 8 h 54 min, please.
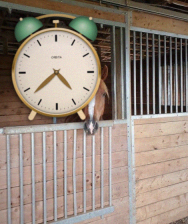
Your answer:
4 h 38 min
